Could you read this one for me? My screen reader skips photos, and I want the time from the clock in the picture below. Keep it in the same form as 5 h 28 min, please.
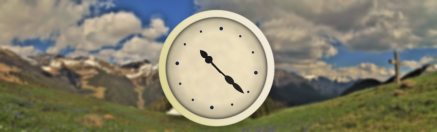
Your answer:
10 h 21 min
